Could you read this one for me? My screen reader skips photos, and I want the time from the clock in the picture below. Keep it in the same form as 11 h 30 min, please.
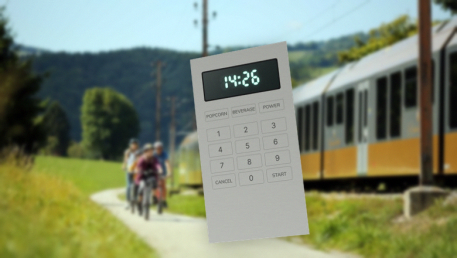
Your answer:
14 h 26 min
